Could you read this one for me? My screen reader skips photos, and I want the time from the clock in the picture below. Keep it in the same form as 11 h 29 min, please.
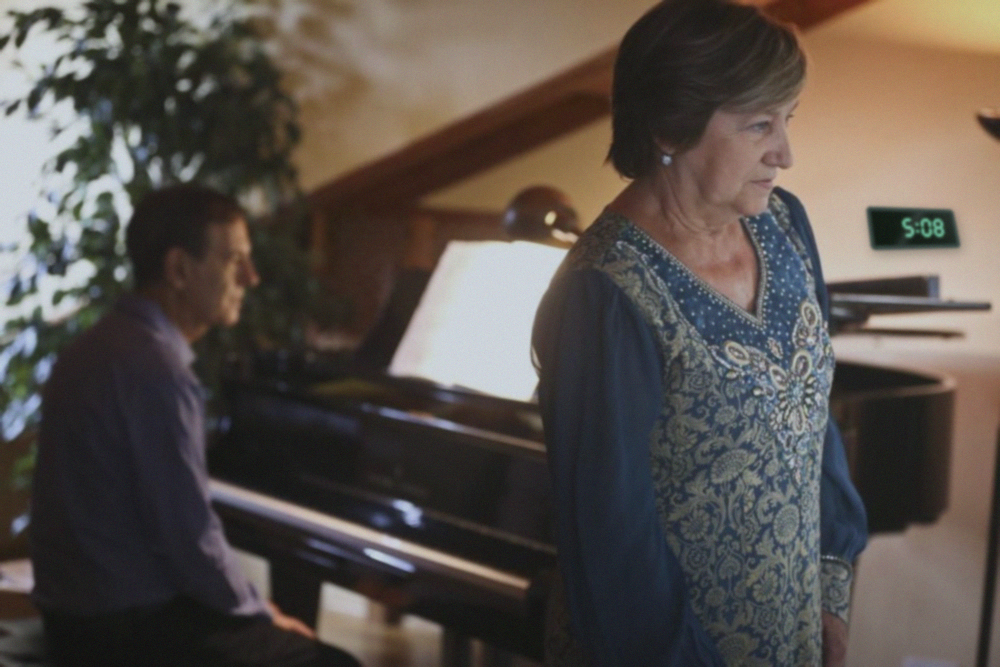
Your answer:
5 h 08 min
